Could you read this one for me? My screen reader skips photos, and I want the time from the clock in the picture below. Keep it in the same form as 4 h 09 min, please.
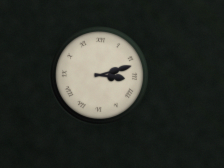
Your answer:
3 h 12 min
